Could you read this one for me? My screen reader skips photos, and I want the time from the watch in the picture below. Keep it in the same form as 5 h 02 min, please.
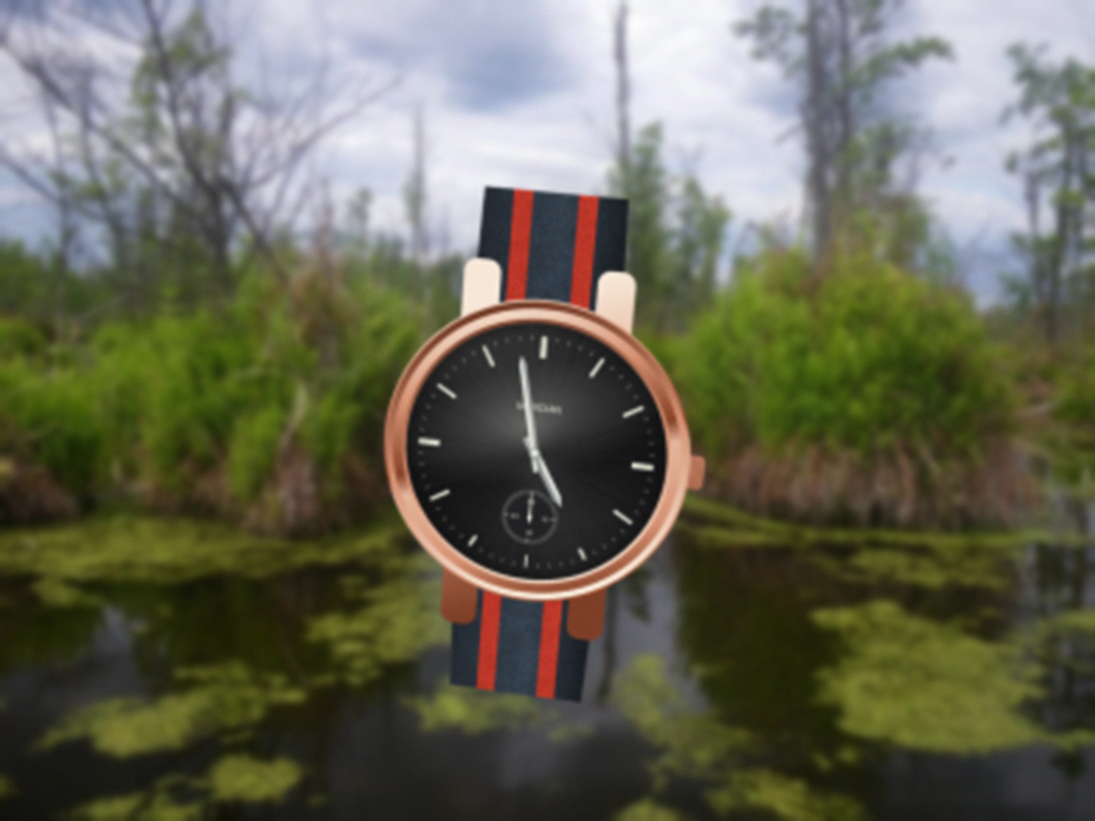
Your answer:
4 h 58 min
